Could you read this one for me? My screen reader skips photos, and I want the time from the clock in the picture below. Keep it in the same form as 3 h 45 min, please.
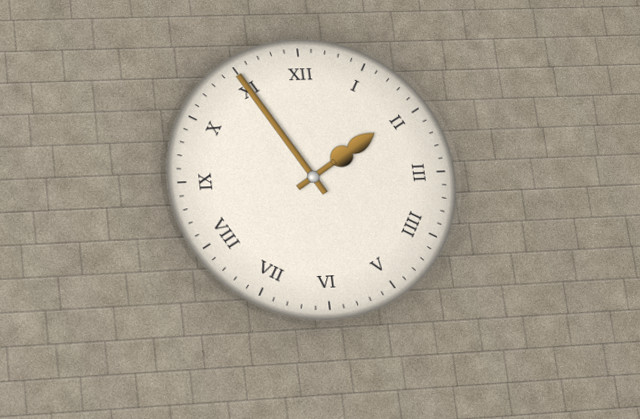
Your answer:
1 h 55 min
